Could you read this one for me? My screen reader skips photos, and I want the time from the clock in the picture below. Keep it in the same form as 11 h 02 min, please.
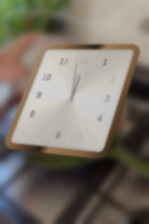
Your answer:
11 h 58 min
